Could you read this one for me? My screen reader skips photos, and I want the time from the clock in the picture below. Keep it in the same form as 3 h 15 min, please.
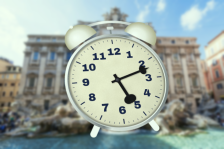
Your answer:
5 h 12 min
